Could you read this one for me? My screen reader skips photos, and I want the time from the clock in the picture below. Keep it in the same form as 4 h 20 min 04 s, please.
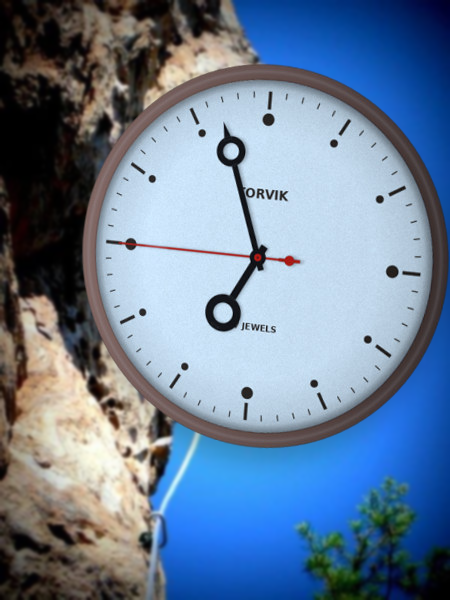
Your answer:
6 h 56 min 45 s
